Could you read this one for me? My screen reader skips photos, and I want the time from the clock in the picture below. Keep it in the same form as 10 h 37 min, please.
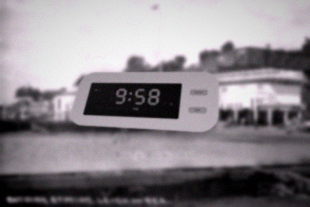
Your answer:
9 h 58 min
